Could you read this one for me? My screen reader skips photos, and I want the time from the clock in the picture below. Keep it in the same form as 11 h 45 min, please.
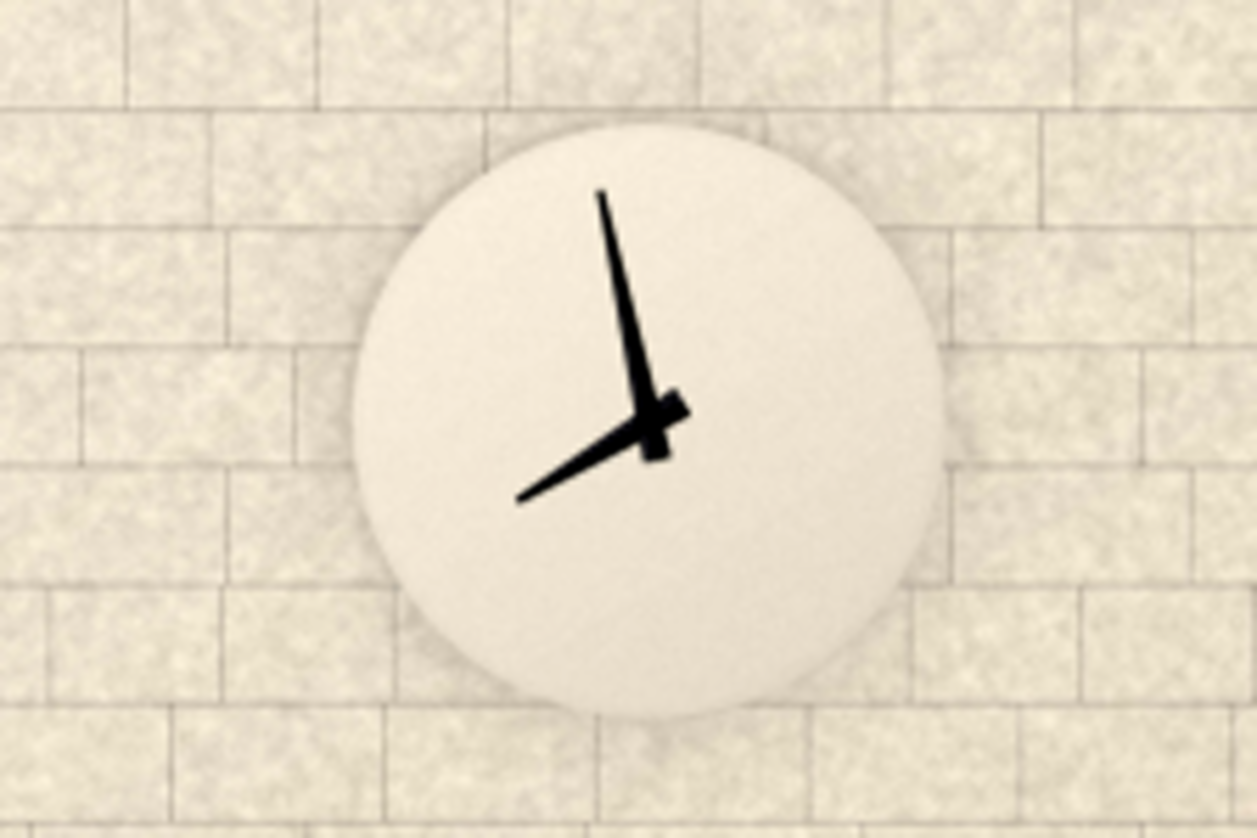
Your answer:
7 h 58 min
